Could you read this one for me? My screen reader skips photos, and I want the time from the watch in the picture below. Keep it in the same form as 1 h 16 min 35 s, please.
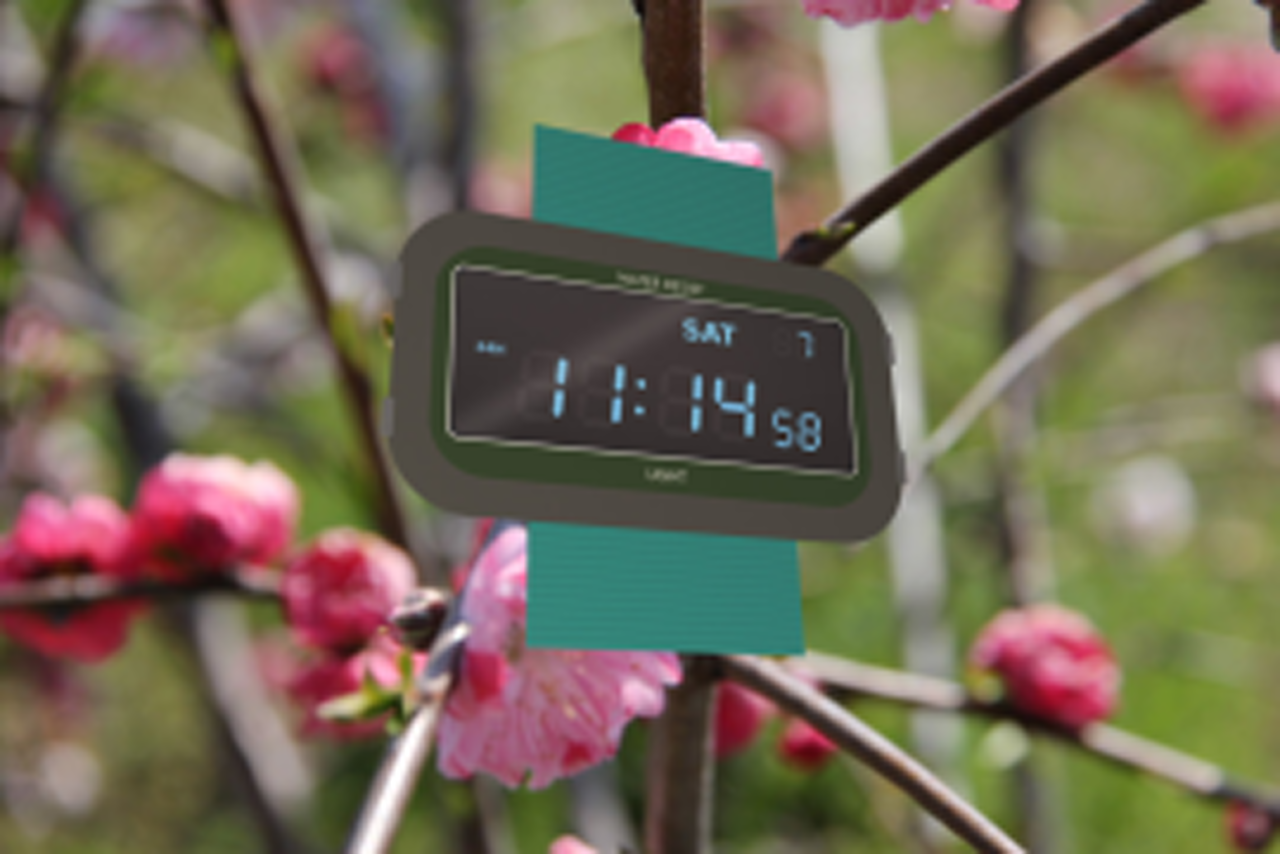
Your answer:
11 h 14 min 58 s
